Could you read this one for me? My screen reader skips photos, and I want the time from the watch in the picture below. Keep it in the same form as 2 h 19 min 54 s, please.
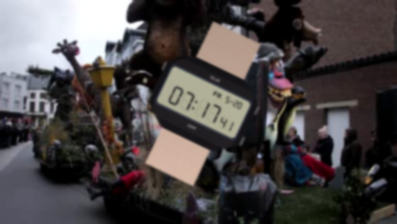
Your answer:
7 h 17 min 41 s
